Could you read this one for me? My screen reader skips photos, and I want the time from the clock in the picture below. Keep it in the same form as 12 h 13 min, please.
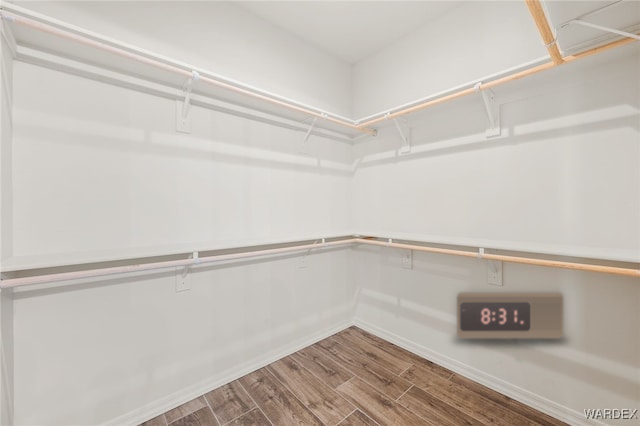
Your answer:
8 h 31 min
